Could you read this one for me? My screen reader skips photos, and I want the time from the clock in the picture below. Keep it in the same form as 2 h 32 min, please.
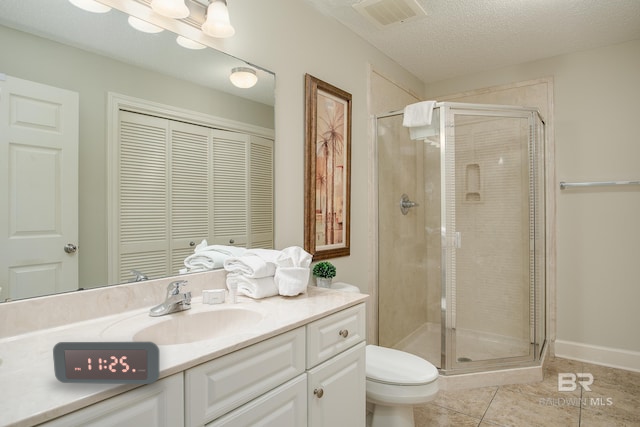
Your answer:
11 h 25 min
